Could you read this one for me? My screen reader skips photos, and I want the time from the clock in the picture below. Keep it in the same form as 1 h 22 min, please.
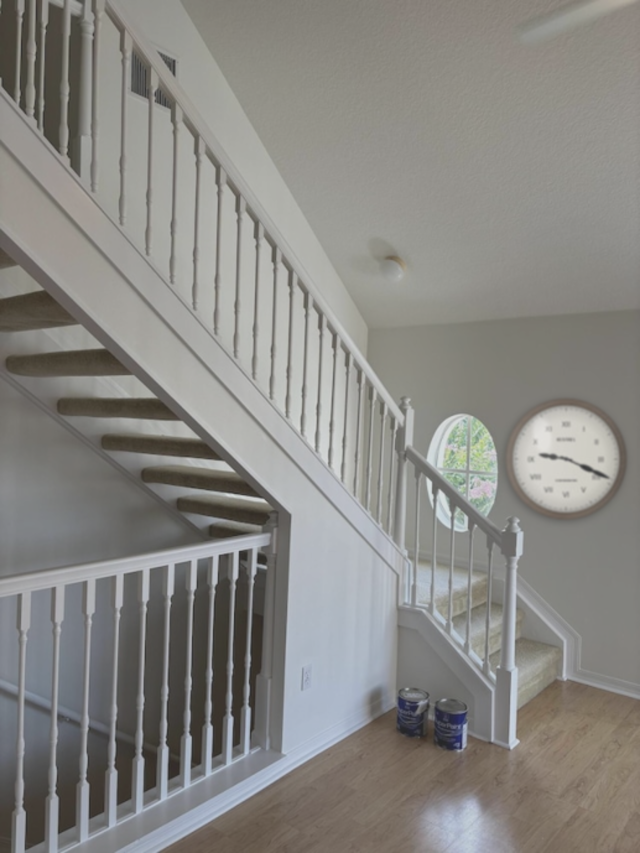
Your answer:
9 h 19 min
